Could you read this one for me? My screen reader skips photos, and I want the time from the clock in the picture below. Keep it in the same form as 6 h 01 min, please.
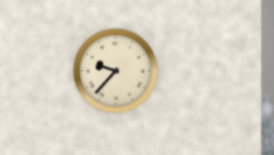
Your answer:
9 h 37 min
